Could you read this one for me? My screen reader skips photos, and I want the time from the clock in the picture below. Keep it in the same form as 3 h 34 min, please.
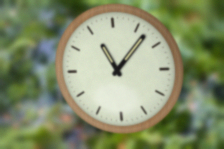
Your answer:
11 h 07 min
